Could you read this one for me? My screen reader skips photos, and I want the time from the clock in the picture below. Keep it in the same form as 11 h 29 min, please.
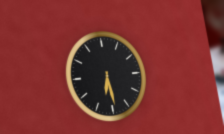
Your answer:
6 h 29 min
